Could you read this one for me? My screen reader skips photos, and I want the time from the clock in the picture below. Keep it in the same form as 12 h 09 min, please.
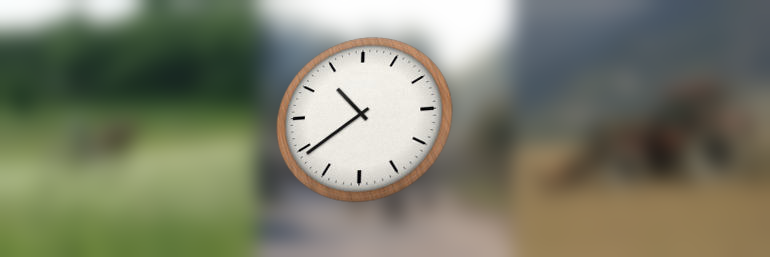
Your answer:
10 h 39 min
